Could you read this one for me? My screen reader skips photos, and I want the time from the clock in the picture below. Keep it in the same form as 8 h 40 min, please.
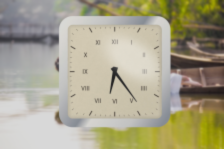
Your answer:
6 h 24 min
